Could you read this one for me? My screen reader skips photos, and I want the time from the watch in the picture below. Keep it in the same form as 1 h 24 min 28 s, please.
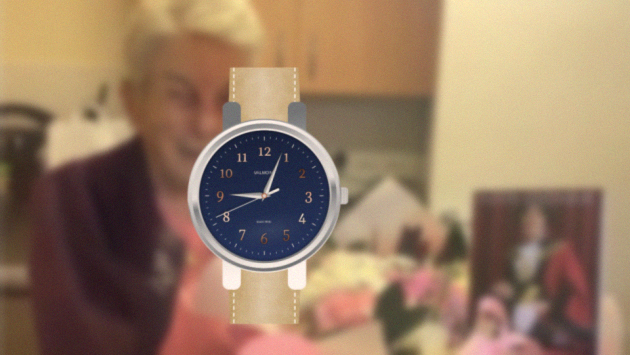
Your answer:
9 h 03 min 41 s
